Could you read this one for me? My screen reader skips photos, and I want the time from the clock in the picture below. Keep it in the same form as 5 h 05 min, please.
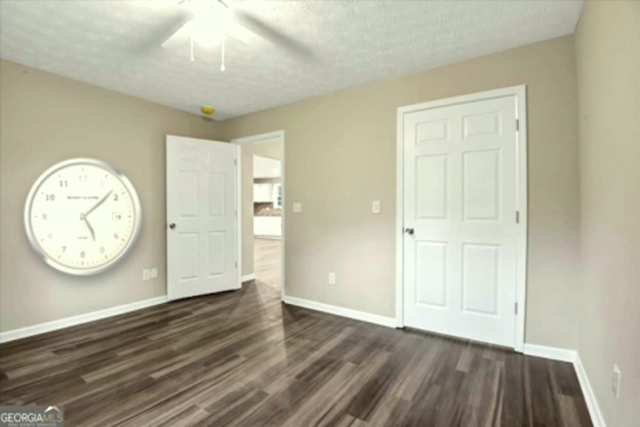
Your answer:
5 h 08 min
